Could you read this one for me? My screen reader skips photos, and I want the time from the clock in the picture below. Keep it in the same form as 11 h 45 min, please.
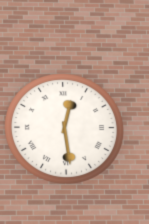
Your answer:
12 h 29 min
